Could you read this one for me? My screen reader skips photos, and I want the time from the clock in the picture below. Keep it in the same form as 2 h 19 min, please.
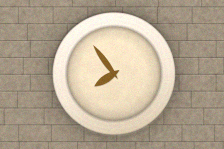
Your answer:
7 h 54 min
